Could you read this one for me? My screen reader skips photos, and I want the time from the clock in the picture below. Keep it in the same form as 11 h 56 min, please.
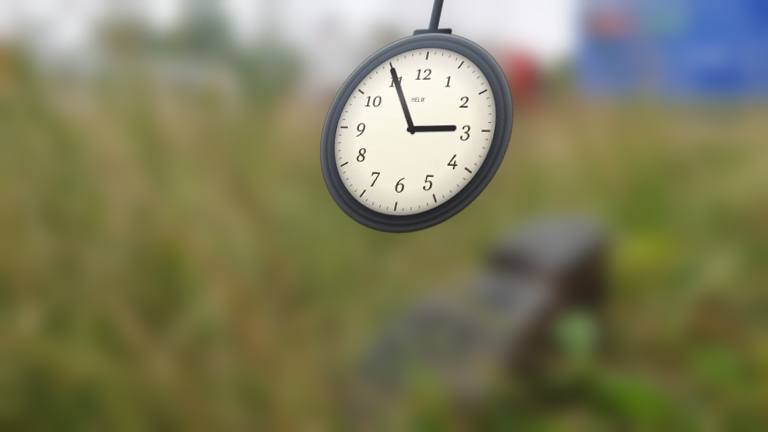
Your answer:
2 h 55 min
